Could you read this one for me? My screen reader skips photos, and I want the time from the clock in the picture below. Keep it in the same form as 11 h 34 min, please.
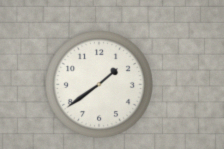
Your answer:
1 h 39 min
